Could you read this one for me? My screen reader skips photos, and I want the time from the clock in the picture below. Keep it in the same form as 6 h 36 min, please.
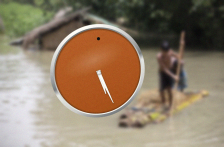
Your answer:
5 h 26 min
